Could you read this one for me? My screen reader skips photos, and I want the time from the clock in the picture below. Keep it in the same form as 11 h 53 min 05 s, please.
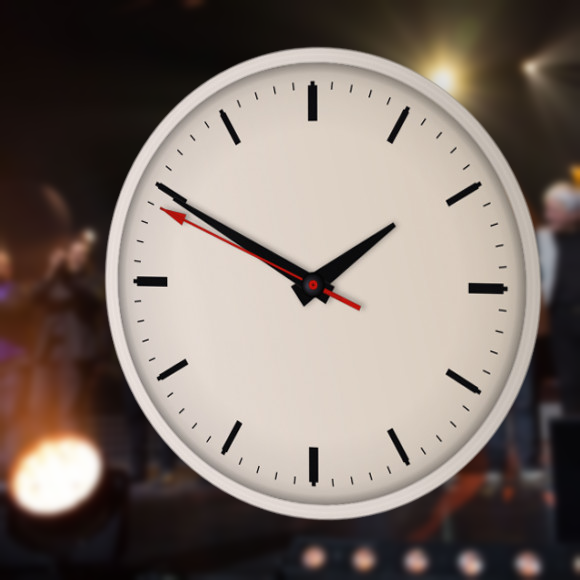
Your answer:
1 h 49 min 49 s
